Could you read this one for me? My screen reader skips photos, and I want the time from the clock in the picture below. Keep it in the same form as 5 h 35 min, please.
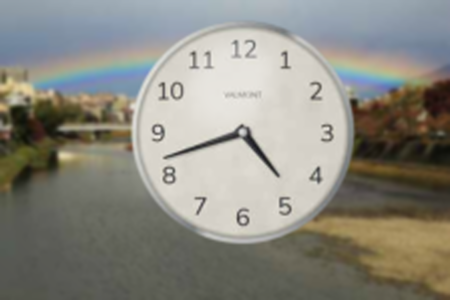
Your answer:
4 h 42 min
